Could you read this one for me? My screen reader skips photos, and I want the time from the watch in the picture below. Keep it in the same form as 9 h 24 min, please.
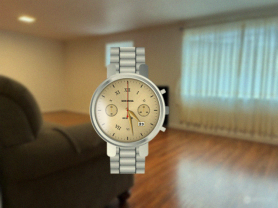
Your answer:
4 h 28 min
